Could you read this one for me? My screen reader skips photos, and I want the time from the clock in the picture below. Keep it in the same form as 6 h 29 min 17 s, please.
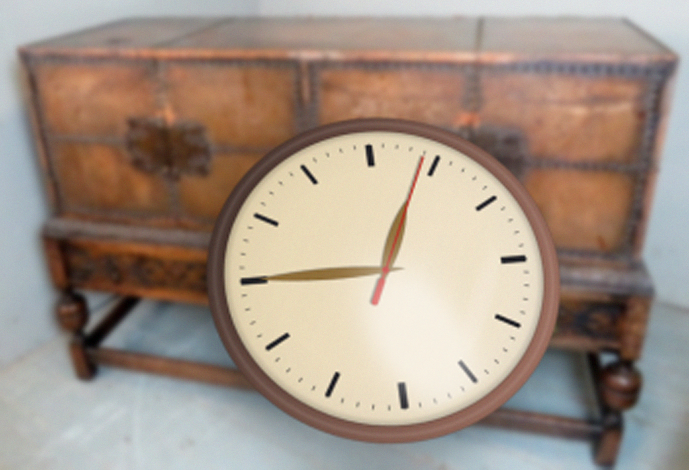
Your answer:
12 h 45 min 04 s
